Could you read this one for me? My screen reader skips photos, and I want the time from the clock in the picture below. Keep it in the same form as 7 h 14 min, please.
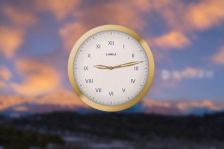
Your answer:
9 h 13 min
